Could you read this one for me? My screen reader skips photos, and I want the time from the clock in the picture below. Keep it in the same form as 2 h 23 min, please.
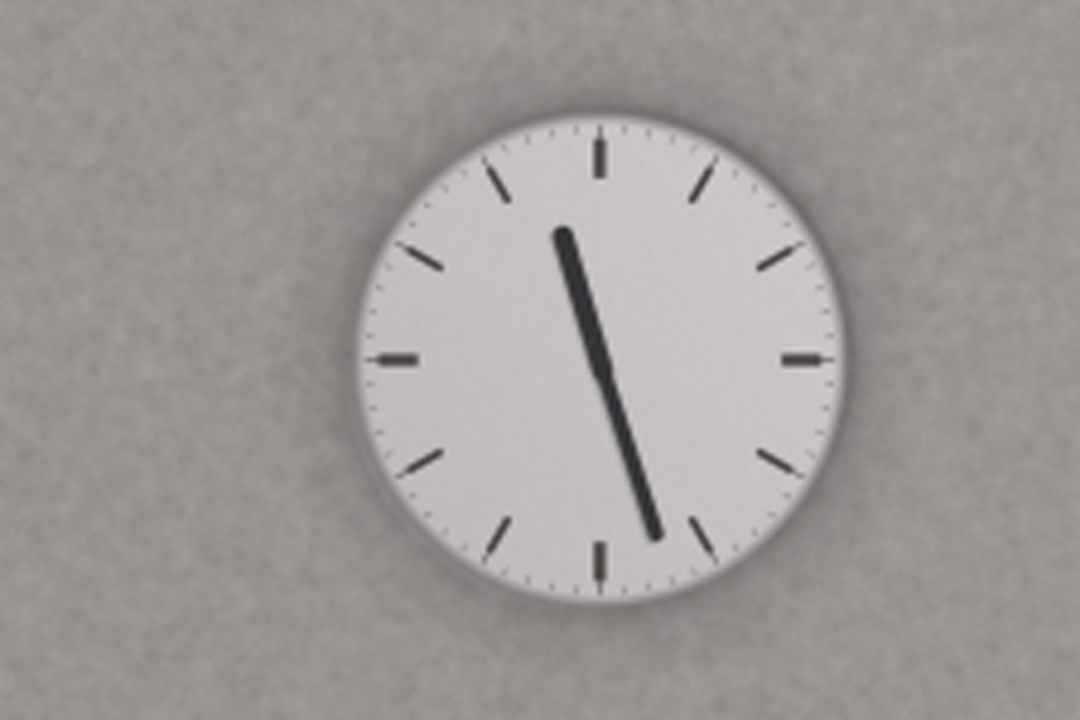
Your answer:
11 h 27 min
